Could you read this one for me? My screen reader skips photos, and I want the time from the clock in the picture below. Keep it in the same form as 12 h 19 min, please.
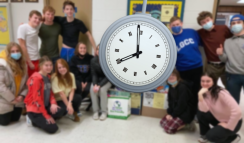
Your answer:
7 h 59 min
